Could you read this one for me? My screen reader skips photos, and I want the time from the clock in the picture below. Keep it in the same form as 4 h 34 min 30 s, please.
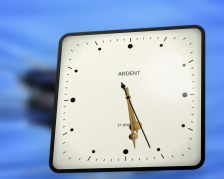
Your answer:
5 h 28 min 26 s
